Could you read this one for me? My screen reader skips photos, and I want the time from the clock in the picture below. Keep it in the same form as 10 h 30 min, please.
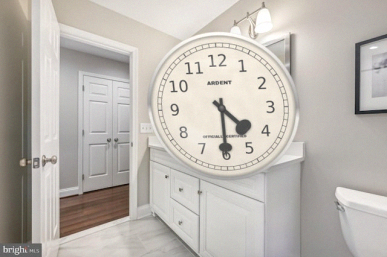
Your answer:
4 h 30 min
